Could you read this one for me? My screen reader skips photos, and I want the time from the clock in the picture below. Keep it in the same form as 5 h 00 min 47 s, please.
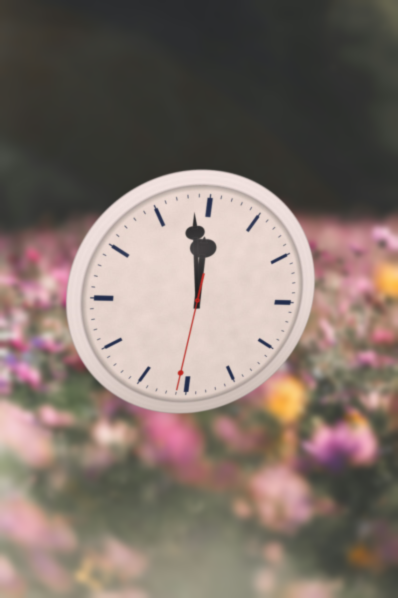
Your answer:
11 h 58 min 31 s
